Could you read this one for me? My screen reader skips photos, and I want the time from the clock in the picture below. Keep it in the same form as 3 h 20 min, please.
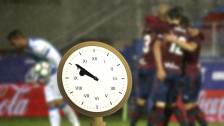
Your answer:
9 h 51 min
